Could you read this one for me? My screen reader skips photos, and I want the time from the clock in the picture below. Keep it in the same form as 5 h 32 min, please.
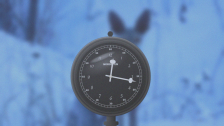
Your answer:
12 h 17 min
